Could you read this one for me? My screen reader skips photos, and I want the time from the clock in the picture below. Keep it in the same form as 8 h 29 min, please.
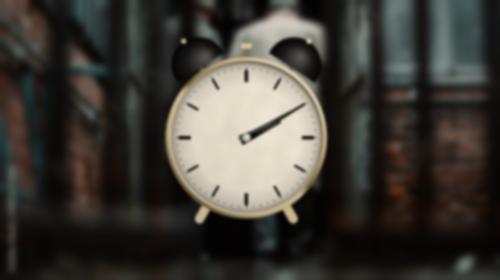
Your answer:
2 h 10 min
